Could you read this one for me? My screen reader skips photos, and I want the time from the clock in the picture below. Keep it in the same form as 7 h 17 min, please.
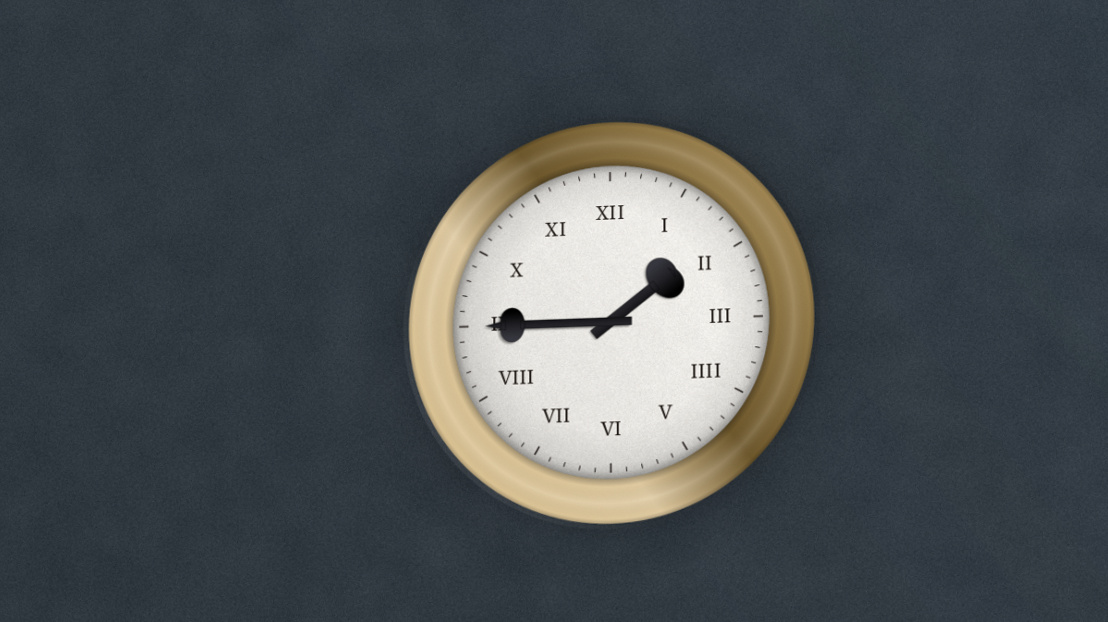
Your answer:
1 h 45 min
